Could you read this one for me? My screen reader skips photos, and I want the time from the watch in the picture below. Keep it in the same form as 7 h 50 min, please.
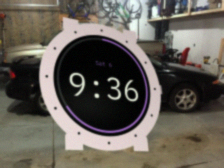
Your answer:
9 h 36 min
